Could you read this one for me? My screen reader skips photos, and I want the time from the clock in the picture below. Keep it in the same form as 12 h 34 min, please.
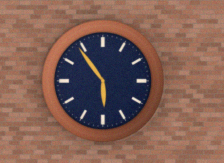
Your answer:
5 h 54 min
